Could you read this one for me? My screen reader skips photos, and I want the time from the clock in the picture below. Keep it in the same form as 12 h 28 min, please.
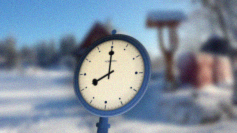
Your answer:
8 h 00 min
